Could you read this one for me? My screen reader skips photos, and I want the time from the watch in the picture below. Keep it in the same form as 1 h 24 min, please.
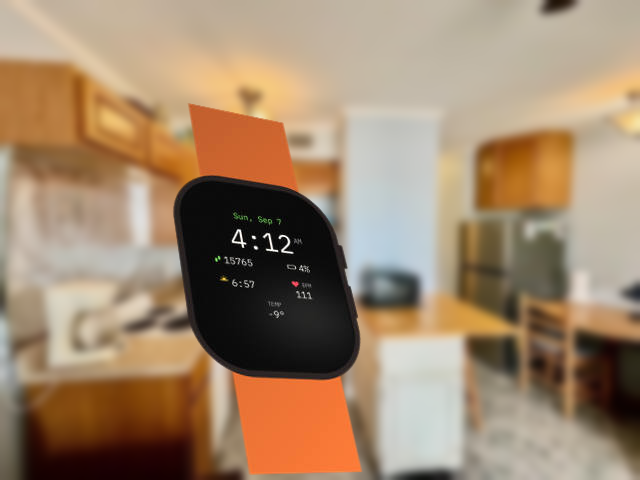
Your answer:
4 h 12 min
